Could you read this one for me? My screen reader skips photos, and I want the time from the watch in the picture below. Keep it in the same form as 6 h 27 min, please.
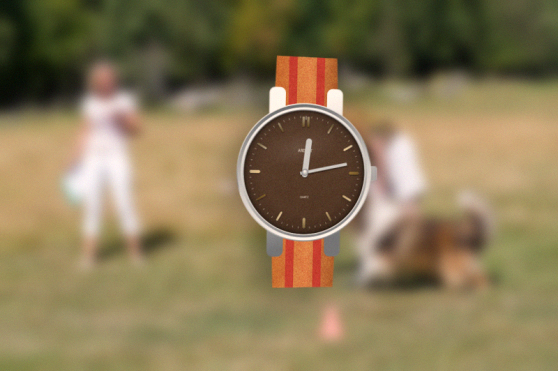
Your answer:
12 h 13 min
